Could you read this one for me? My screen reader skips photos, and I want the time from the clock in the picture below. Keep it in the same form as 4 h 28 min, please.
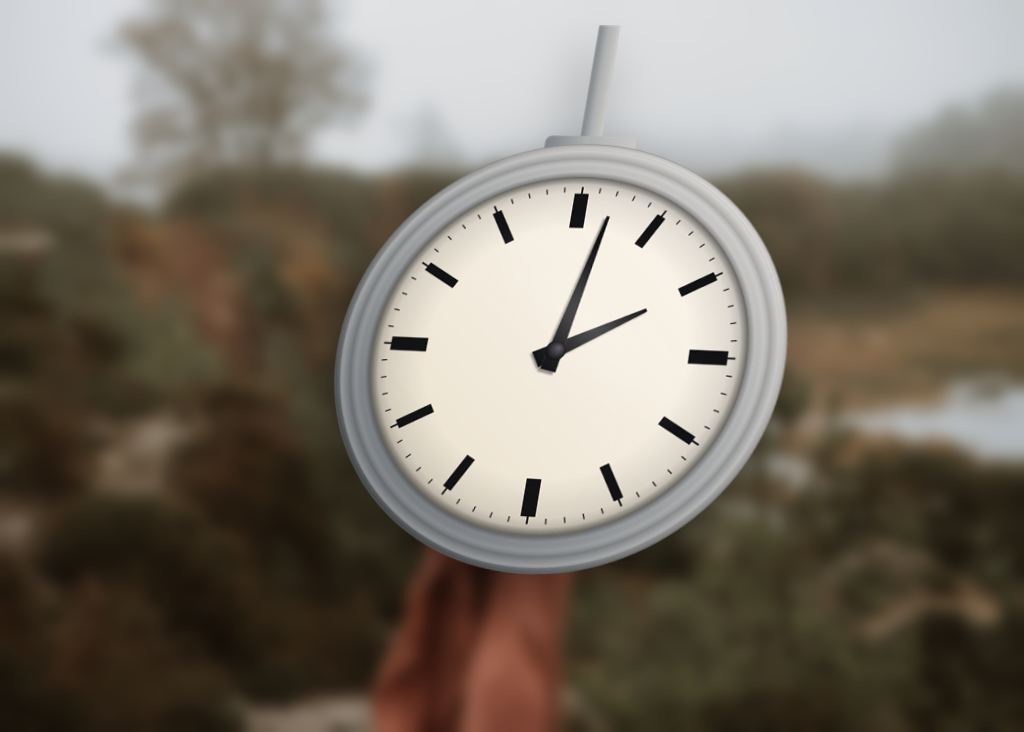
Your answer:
2 h 02 min
